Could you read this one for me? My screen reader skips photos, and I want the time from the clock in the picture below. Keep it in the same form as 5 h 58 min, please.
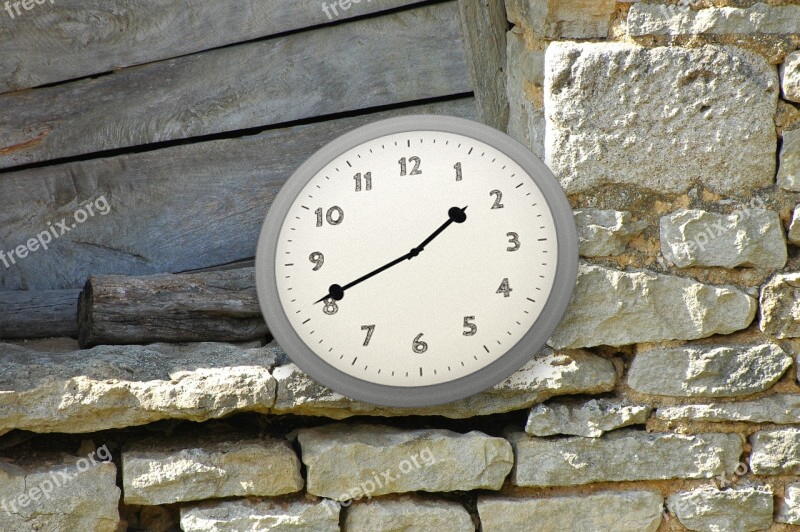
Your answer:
1 h 41 min
